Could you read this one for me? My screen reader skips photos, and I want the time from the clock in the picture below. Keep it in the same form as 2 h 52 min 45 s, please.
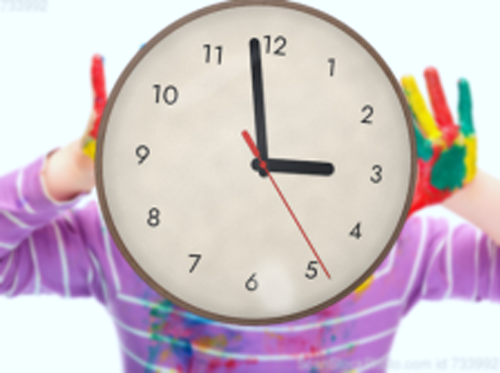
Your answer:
2 h 58 min 24 s
